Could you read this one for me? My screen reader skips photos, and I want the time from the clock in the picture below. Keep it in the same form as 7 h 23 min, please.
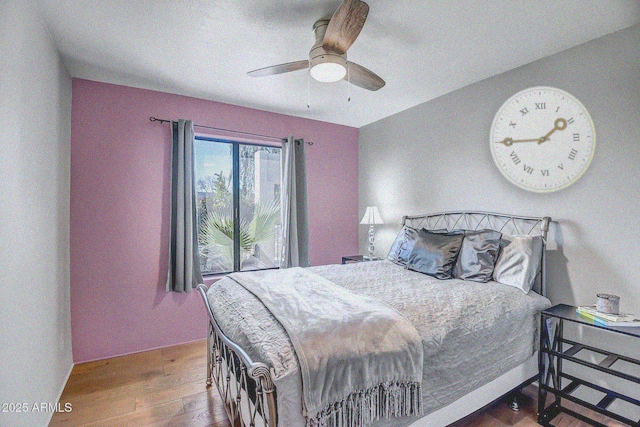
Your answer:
1 h 45 min
